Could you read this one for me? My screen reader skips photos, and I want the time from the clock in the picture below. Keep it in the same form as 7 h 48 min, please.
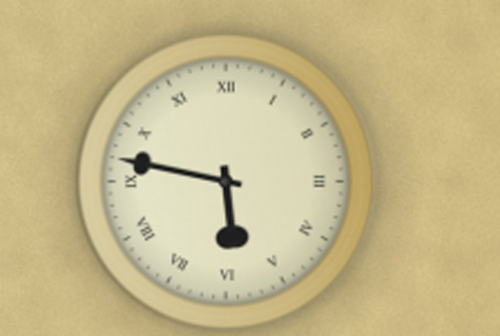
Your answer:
5 h 47 min
